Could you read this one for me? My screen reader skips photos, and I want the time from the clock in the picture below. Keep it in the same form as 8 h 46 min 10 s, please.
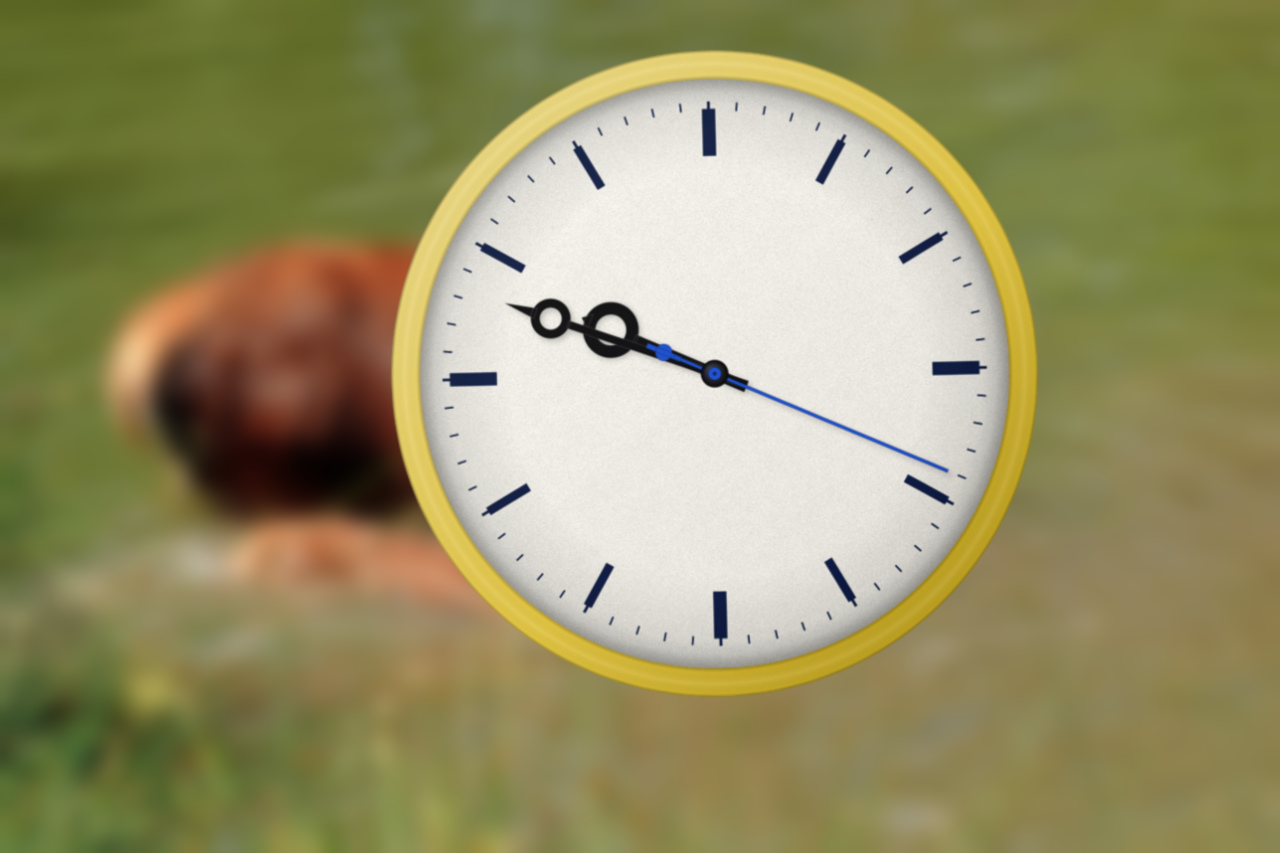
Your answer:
9 h 48 min 19 s
